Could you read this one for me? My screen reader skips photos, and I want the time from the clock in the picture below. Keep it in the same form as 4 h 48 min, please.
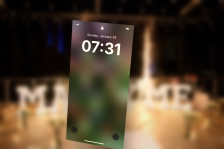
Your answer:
7 h 31 min
